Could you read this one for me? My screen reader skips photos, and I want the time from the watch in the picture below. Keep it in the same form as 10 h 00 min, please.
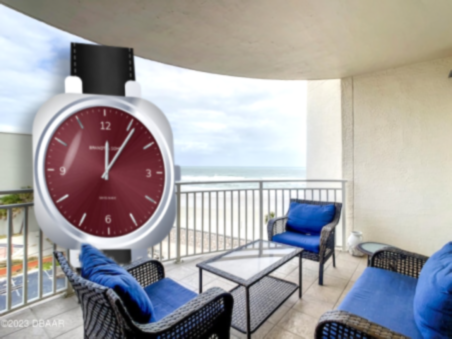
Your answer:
12 h 06 min
